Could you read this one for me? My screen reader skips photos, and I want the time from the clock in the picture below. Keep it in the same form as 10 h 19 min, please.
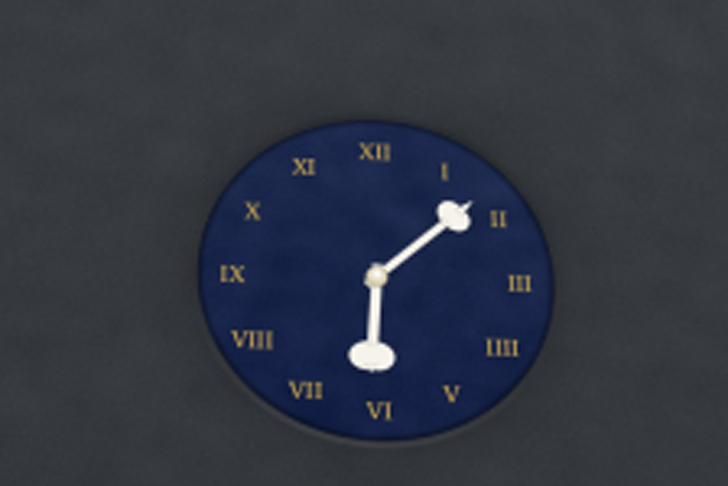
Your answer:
6 h 08 min
